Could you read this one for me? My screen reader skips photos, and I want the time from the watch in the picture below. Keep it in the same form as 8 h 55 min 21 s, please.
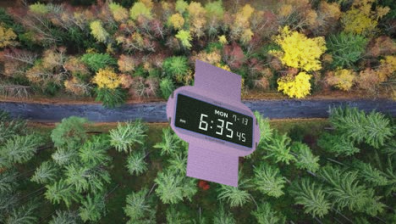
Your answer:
6 h 35 min 45 s
